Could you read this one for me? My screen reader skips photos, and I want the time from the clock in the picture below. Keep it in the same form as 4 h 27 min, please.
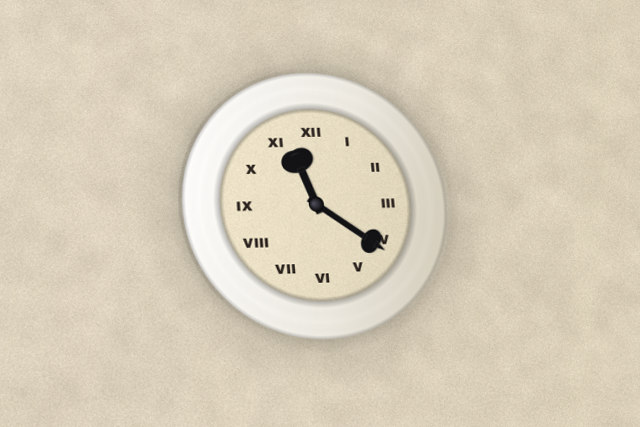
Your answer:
11 h 21 min
